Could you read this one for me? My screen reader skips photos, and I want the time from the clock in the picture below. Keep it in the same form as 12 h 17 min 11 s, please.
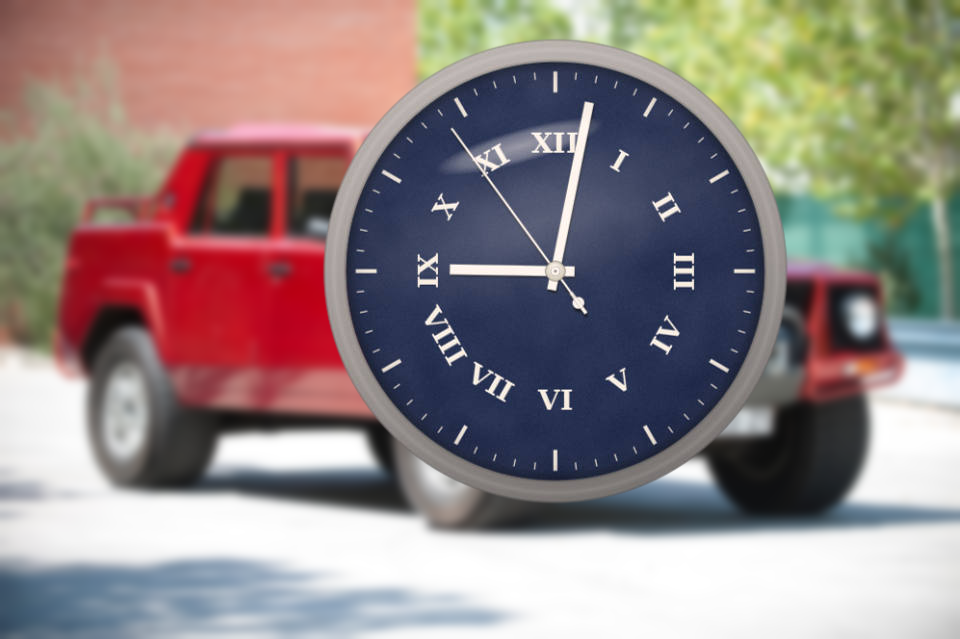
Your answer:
9 h 01 min 54 s
